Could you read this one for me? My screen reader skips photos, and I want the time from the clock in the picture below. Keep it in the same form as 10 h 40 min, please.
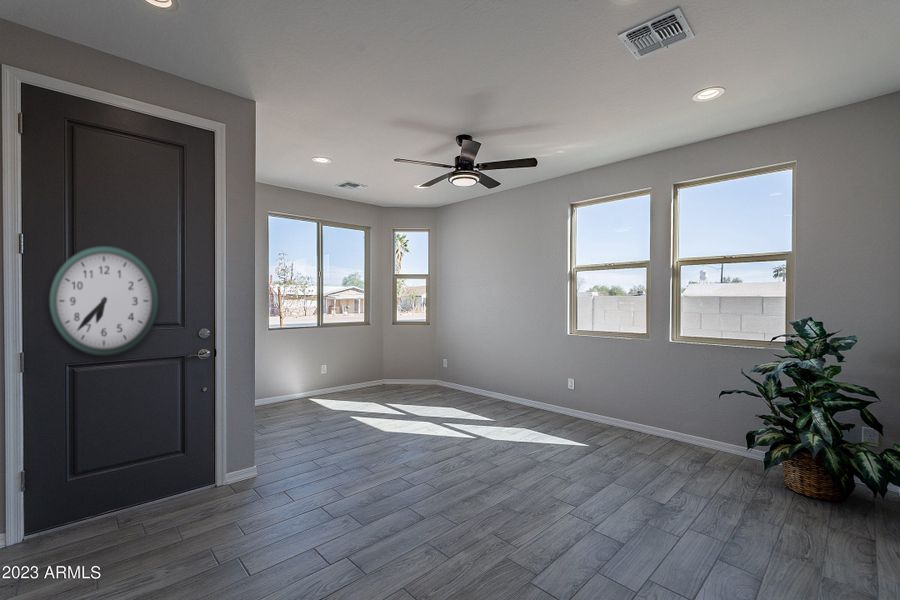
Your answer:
6 h 37 min
